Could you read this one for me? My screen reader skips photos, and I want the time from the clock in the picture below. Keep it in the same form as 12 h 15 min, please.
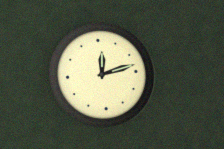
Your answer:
12 h 13 min
